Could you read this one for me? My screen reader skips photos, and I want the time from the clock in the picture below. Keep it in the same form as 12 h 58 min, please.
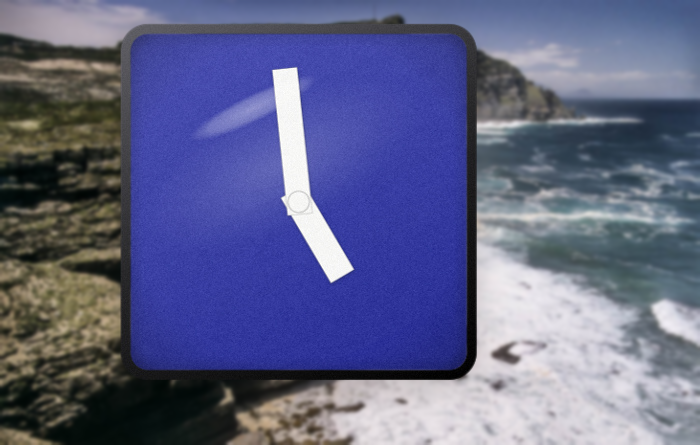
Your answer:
4 h 59 min
